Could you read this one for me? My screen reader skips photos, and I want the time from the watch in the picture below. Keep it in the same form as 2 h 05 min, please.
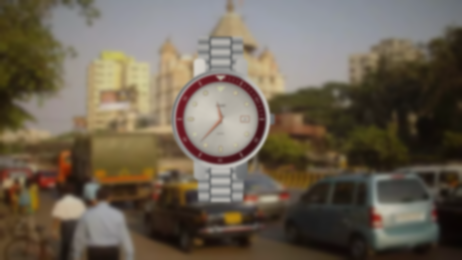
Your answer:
11 h 37 min
